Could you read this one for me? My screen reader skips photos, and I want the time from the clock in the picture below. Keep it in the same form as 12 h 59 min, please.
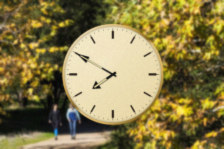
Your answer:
7 h 50 min
